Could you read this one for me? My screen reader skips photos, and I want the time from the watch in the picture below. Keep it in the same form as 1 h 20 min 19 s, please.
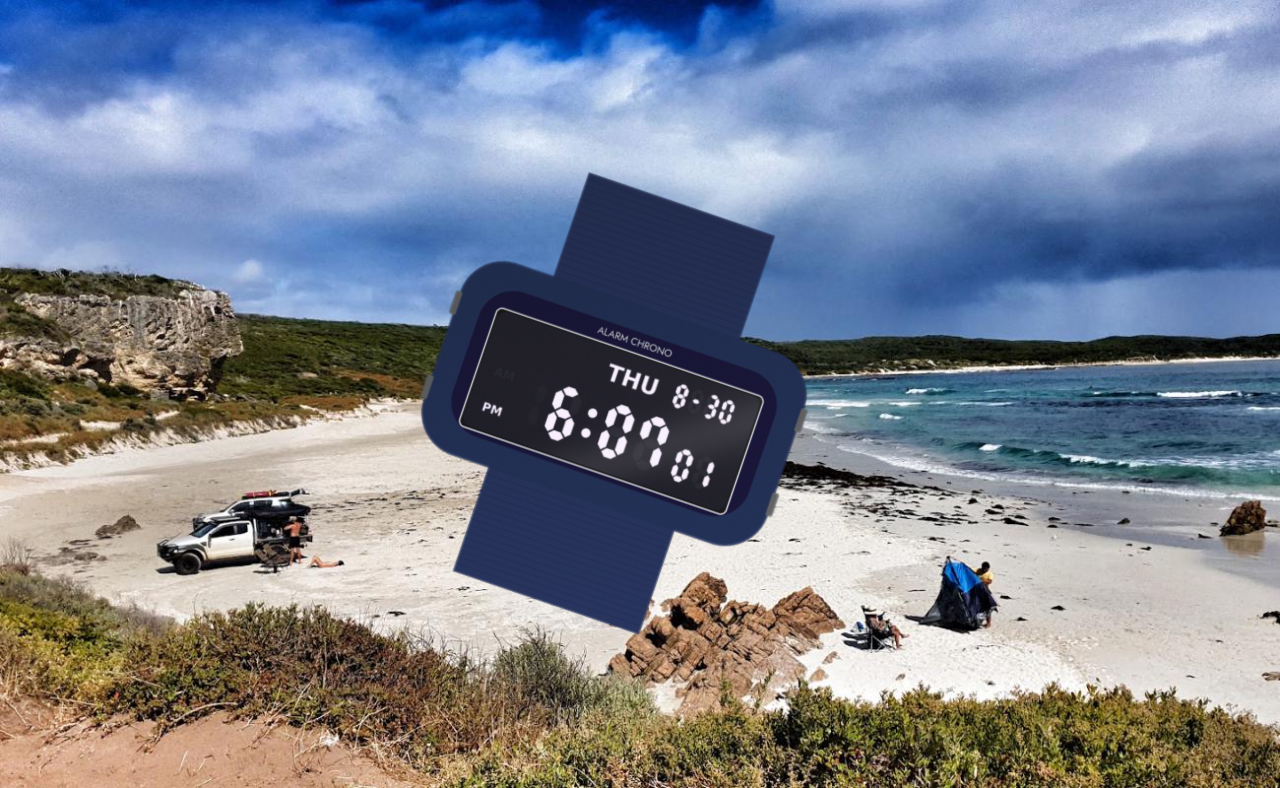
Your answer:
6 h 07 min 01 s
